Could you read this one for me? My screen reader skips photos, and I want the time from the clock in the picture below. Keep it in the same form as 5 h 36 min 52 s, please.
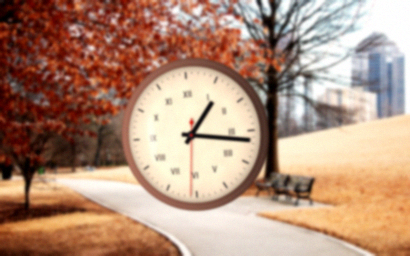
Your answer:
1 h 16 min 31 s
